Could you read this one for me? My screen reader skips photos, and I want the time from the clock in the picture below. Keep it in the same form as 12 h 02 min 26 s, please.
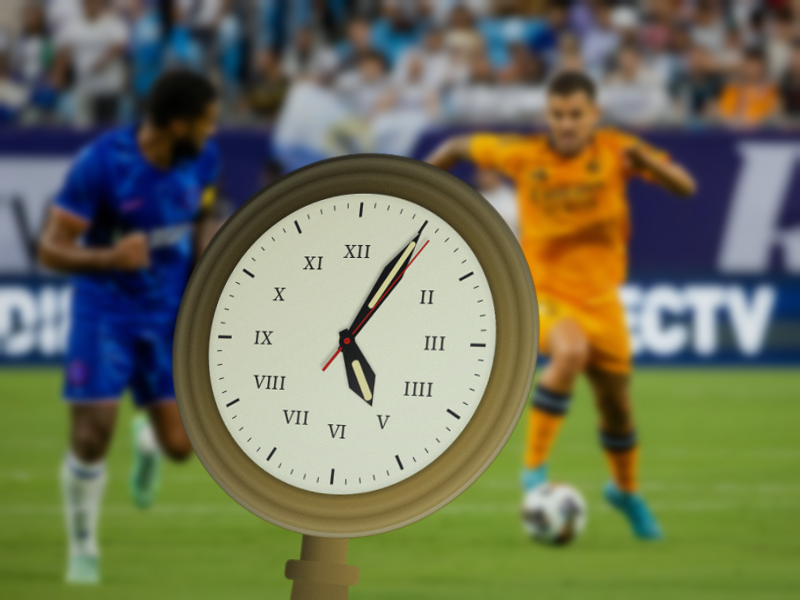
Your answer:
5 h 05 min 06 s
